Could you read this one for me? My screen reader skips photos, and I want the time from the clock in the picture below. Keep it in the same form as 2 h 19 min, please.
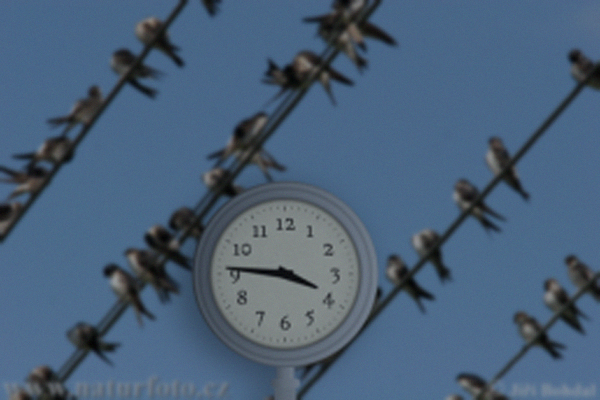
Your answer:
3 h 46 min
